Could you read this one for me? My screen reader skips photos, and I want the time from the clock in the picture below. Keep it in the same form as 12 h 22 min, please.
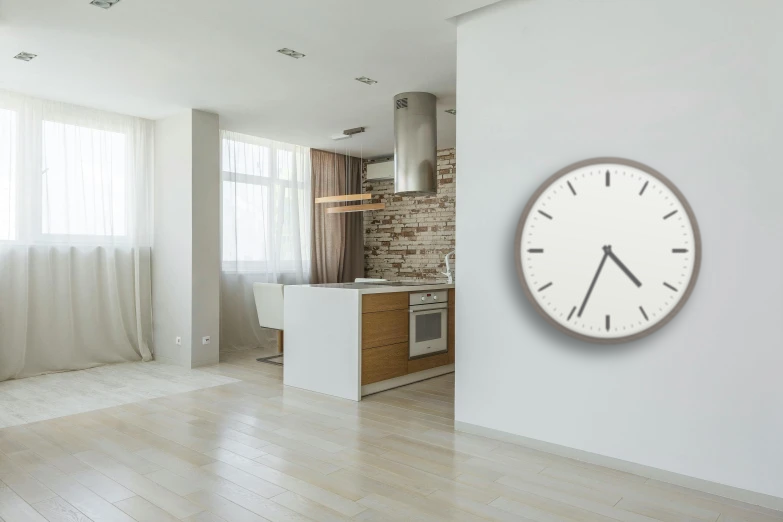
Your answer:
4 h 34 min
